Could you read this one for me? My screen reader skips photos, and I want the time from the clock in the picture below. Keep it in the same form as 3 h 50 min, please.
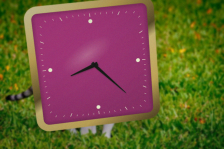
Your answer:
8 h 23 min
